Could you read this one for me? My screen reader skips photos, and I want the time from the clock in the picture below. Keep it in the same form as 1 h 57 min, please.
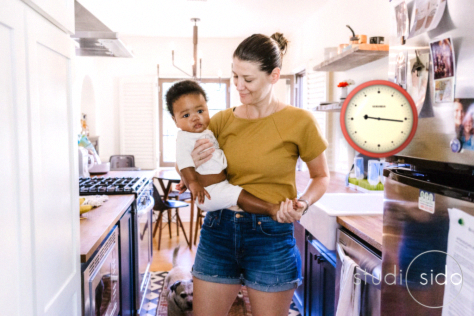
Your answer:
9 h 16 min
